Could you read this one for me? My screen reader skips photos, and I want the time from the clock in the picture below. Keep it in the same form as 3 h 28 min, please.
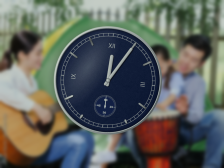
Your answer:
12 h 05 min
